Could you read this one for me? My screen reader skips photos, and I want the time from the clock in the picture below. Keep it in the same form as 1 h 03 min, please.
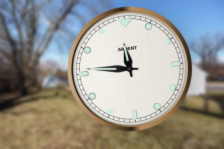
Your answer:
11 h 46 min
